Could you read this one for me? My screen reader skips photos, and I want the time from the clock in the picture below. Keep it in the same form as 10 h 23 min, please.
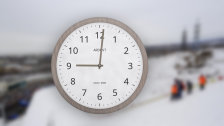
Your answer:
9 h 01 min
